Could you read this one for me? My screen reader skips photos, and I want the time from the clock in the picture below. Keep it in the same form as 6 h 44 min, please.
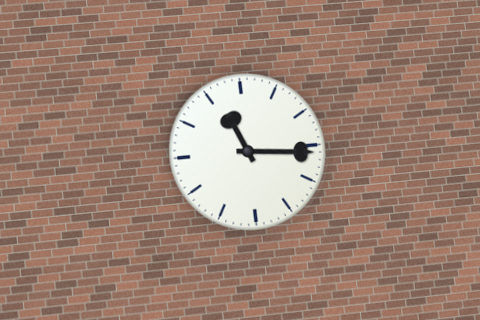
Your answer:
11 h 16 min
